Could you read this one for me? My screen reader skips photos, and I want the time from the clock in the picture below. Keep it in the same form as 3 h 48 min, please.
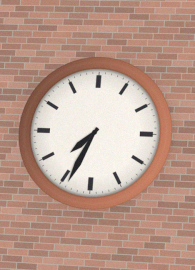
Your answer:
7 h 34 min
